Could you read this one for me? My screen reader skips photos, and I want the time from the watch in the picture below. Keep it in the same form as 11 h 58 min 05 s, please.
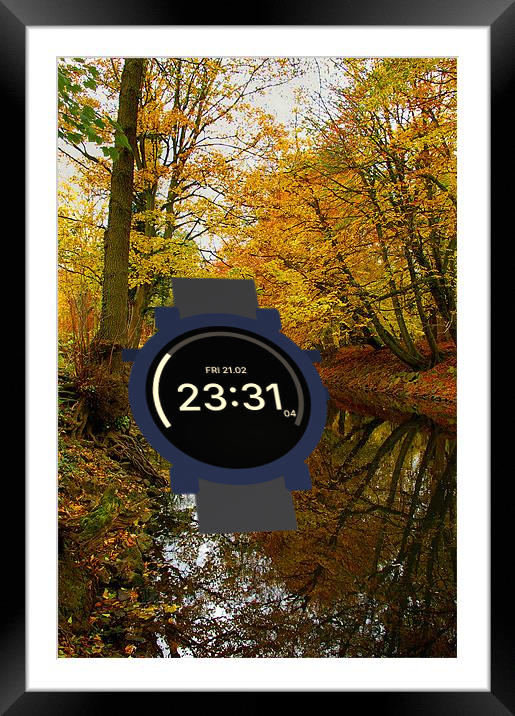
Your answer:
23 h 31 min 04 s
